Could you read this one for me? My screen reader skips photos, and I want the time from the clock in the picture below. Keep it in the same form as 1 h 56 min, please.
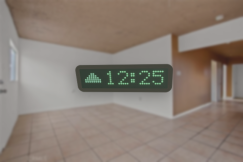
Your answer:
12 h 25 min
